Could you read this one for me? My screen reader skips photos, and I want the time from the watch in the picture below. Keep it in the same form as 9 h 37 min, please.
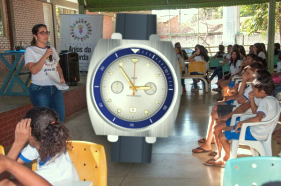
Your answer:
2 h 54 min
